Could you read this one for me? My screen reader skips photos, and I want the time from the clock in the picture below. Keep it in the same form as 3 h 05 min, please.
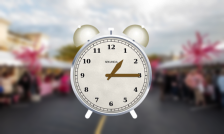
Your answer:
1 h 15 min
